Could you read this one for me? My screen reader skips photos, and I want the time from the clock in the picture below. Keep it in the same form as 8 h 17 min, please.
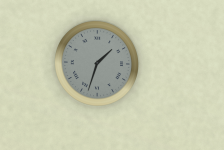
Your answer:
1 h 33 min
